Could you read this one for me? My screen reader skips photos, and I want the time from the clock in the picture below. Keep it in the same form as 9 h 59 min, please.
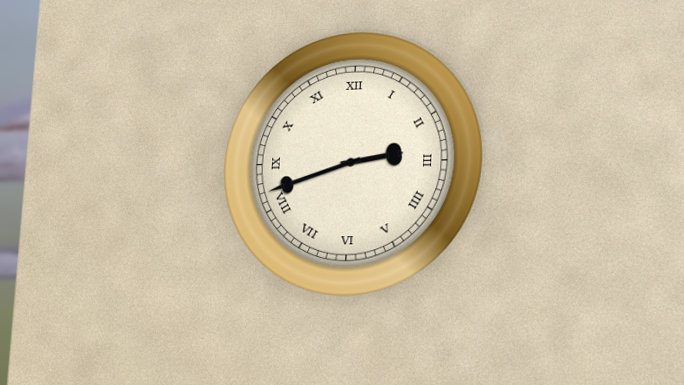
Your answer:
2 h 42 min
